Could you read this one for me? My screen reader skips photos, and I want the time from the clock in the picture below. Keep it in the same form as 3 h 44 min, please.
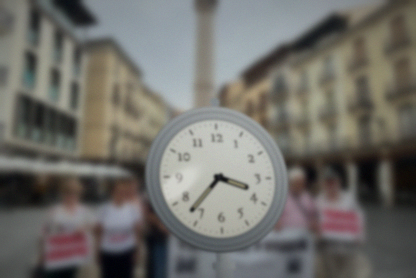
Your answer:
3 h 37 min
